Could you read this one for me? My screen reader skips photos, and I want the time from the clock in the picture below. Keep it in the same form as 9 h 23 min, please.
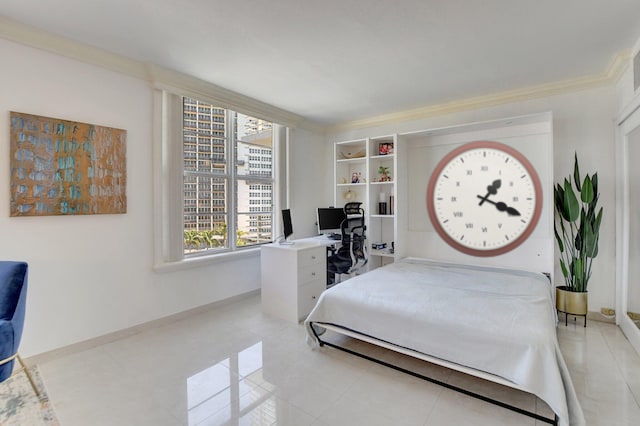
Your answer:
1 h 19 min
